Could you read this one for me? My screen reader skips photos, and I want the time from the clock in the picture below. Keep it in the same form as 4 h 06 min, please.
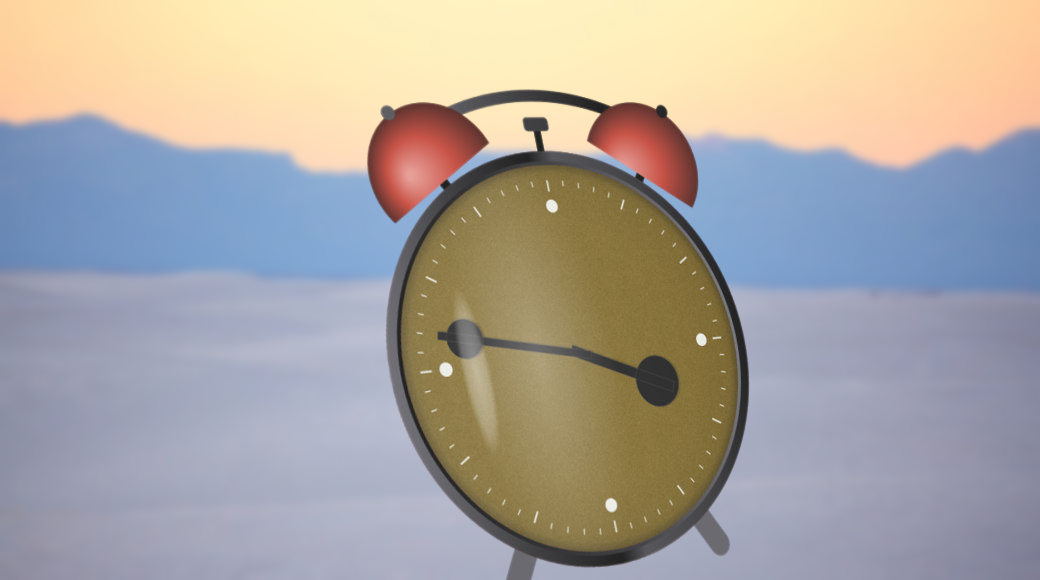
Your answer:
3 h 47 min
